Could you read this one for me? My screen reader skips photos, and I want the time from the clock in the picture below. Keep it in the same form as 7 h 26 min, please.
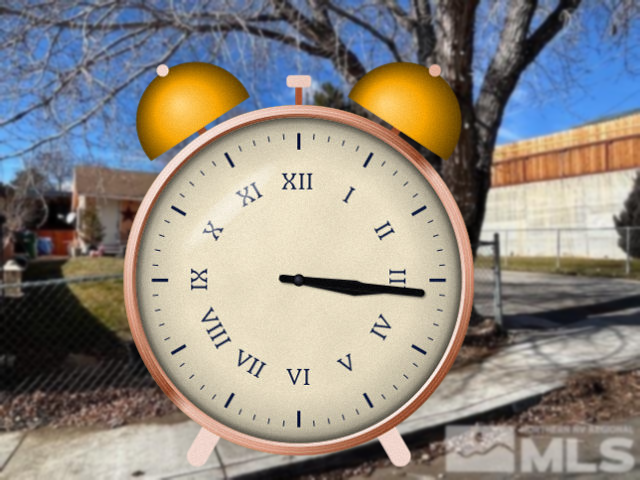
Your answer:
3 h 16 min
